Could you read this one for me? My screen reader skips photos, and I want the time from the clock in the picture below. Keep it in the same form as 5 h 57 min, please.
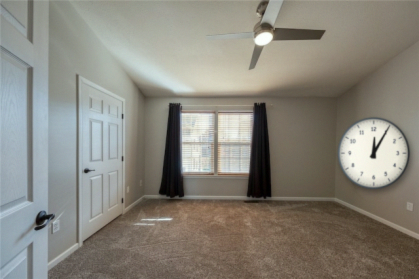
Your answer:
12 h 05 min
